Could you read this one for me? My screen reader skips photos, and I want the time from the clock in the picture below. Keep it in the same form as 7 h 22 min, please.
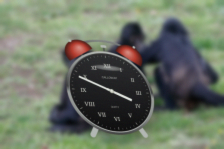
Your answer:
3 h 49 min
